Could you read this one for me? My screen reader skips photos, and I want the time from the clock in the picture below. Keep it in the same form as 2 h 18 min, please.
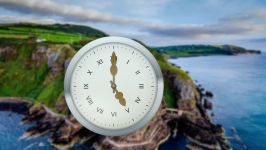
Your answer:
5 h 00 min
